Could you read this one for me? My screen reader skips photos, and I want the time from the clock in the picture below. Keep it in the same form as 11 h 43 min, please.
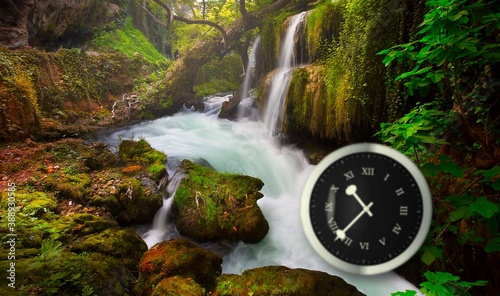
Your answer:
10 h 37 min
